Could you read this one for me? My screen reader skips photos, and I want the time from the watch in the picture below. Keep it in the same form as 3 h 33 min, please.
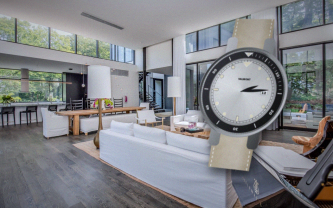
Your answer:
2 h 14 min
